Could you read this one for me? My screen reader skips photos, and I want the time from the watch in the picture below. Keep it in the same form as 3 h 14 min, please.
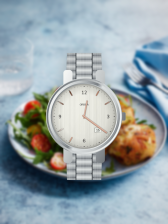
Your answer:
12 h 21 min
